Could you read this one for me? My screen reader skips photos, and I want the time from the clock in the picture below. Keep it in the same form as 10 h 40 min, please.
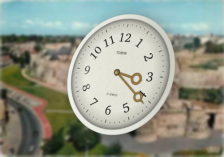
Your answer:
3 h 21 min
